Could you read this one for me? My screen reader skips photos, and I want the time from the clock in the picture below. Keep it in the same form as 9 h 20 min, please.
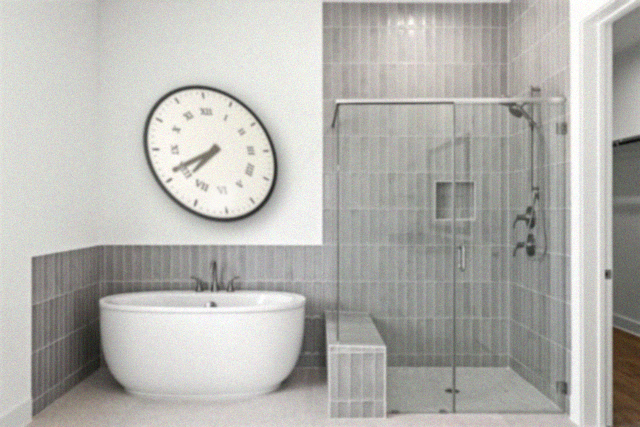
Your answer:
7 h 41 min
